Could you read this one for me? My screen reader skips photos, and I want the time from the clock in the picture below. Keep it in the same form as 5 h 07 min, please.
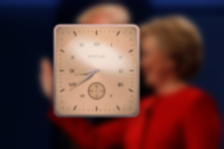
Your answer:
8 h 39 min
